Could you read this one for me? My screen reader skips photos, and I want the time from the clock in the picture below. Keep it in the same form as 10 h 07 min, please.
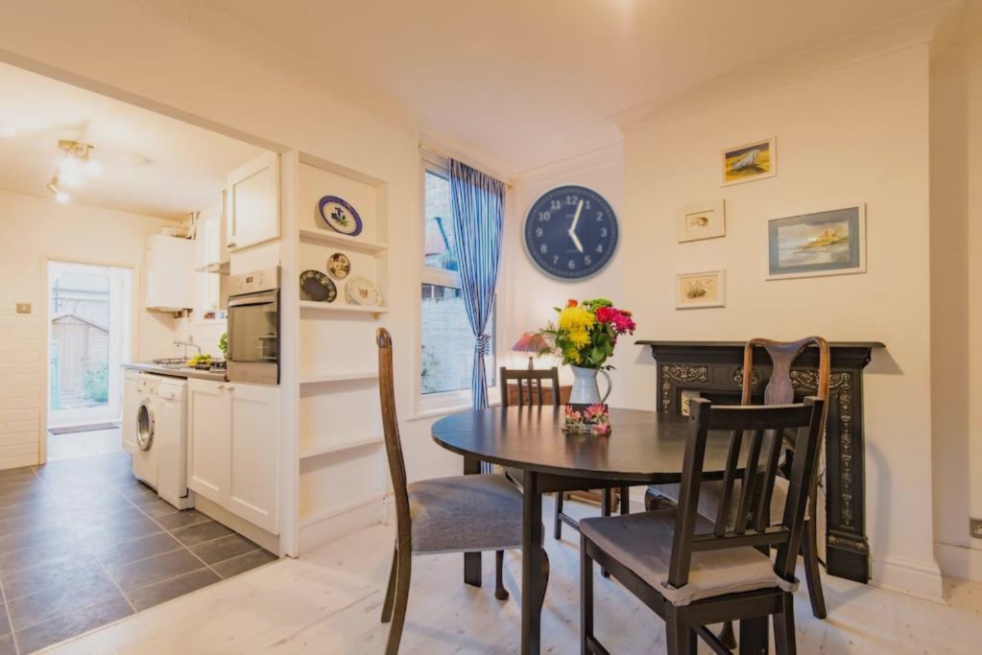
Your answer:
5 h 03 min
